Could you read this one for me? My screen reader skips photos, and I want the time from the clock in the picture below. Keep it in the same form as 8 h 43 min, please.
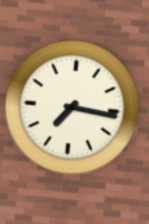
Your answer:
7 h 16 min
